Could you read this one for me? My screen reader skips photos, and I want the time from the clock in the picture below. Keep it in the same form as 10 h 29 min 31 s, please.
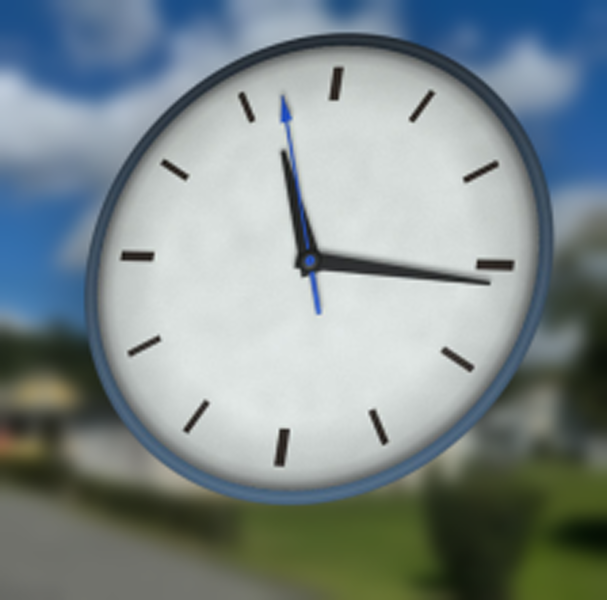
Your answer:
11 h 15 min 57 s
